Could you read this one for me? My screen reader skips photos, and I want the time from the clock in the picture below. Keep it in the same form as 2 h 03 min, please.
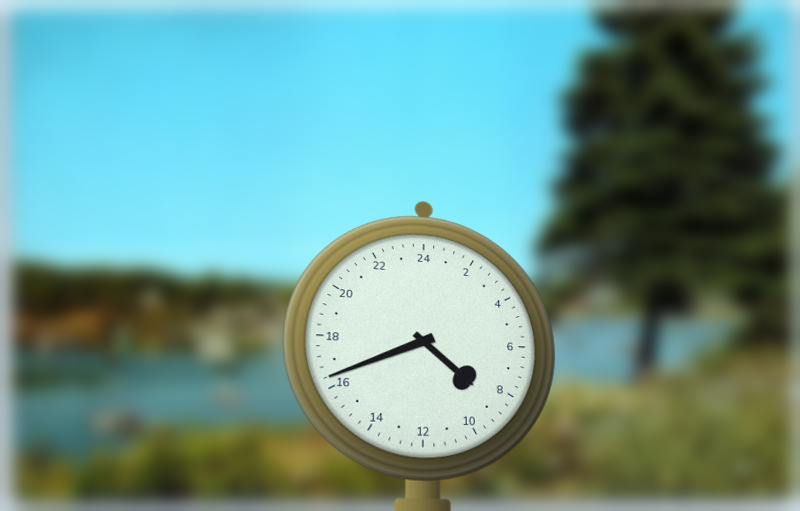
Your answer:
8 h 41 min
